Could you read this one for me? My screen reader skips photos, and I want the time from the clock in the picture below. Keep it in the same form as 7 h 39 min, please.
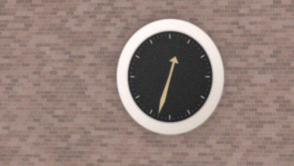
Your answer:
12 h 33 min
